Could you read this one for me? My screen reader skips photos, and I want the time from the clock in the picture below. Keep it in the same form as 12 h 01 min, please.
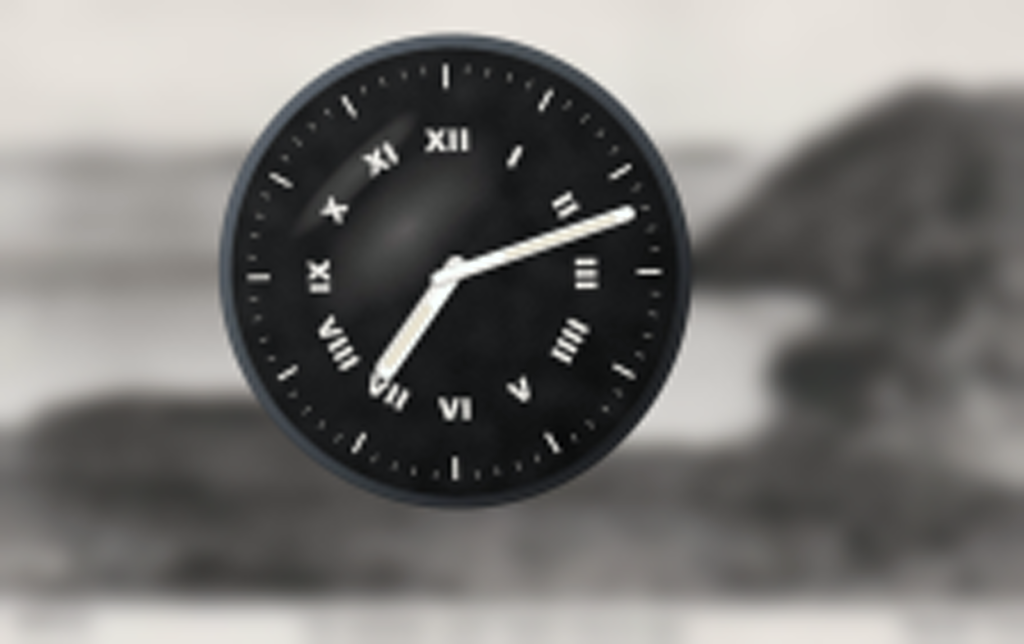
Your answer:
7 h 12 min
